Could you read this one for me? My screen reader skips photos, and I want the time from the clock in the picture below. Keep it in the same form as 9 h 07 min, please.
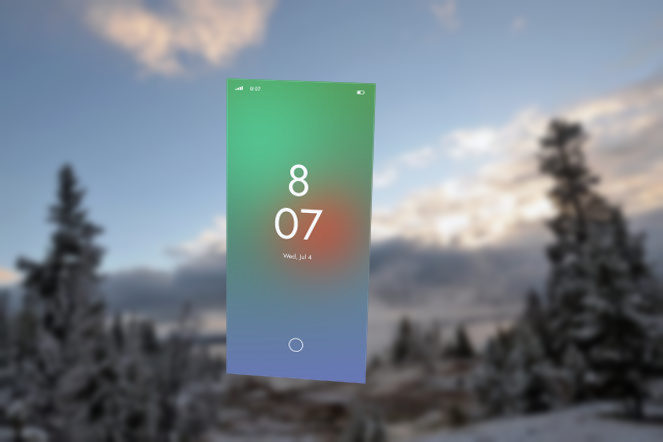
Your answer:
8 h 07 min
